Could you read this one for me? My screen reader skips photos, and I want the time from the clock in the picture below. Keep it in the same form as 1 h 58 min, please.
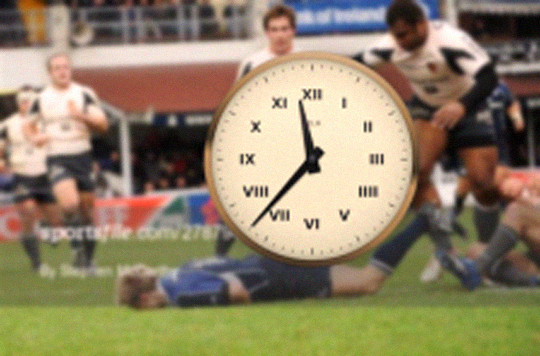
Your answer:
11 h 37 min
